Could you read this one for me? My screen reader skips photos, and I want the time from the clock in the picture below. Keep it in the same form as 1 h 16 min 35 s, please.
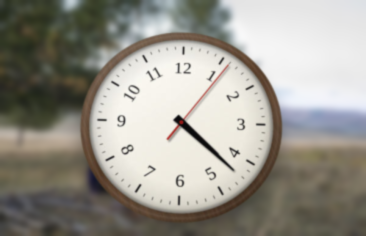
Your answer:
4 h 22 min 06 s
